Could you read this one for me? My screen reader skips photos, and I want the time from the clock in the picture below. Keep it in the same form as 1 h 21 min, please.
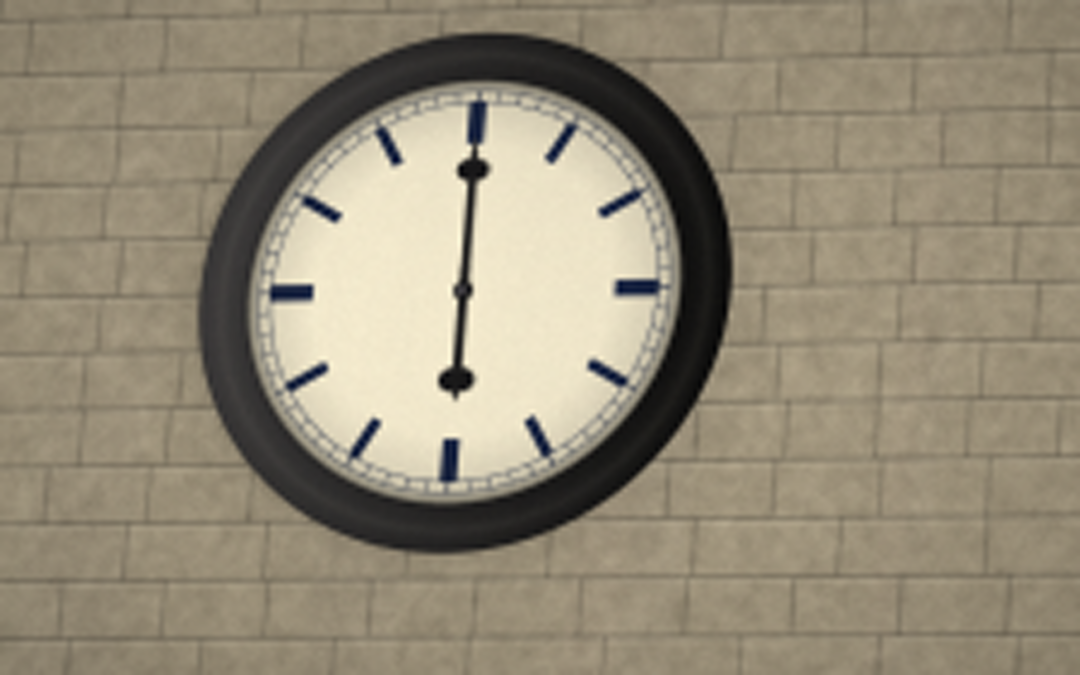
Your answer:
6 h 00 min
